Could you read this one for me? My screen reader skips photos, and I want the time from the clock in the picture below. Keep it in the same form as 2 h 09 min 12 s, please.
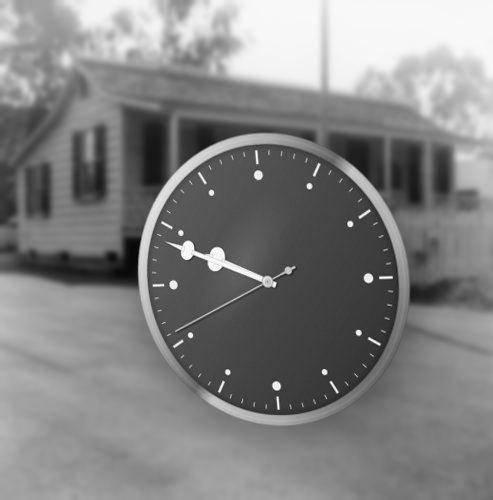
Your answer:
9 h 48 min 41 s
